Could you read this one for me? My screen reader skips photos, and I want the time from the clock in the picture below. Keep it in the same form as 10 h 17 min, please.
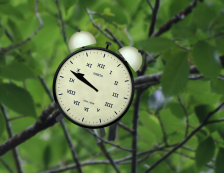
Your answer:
9 h 48 min
